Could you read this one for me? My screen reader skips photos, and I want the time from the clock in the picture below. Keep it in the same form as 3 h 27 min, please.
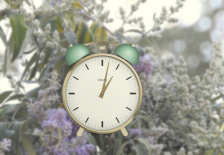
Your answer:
1 h 02 min
